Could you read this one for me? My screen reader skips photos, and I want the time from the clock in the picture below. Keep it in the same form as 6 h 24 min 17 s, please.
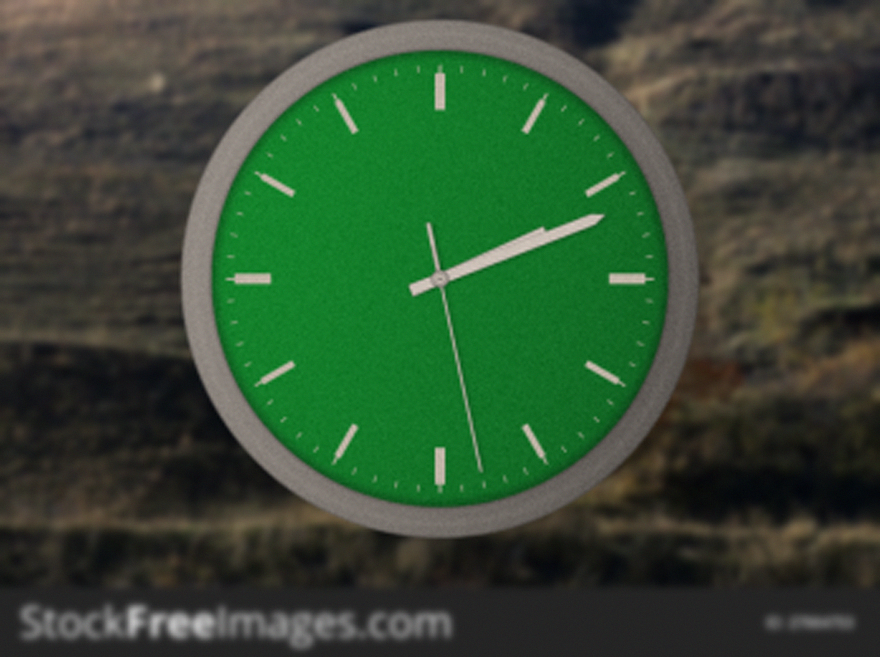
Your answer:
2 h 11 min 28 s
